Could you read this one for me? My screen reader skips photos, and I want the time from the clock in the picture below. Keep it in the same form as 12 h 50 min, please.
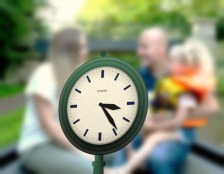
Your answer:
3 h 24 min
